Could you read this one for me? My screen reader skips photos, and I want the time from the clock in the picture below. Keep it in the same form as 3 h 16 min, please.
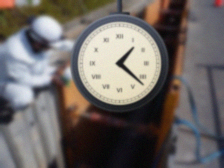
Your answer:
1 h 22 min
